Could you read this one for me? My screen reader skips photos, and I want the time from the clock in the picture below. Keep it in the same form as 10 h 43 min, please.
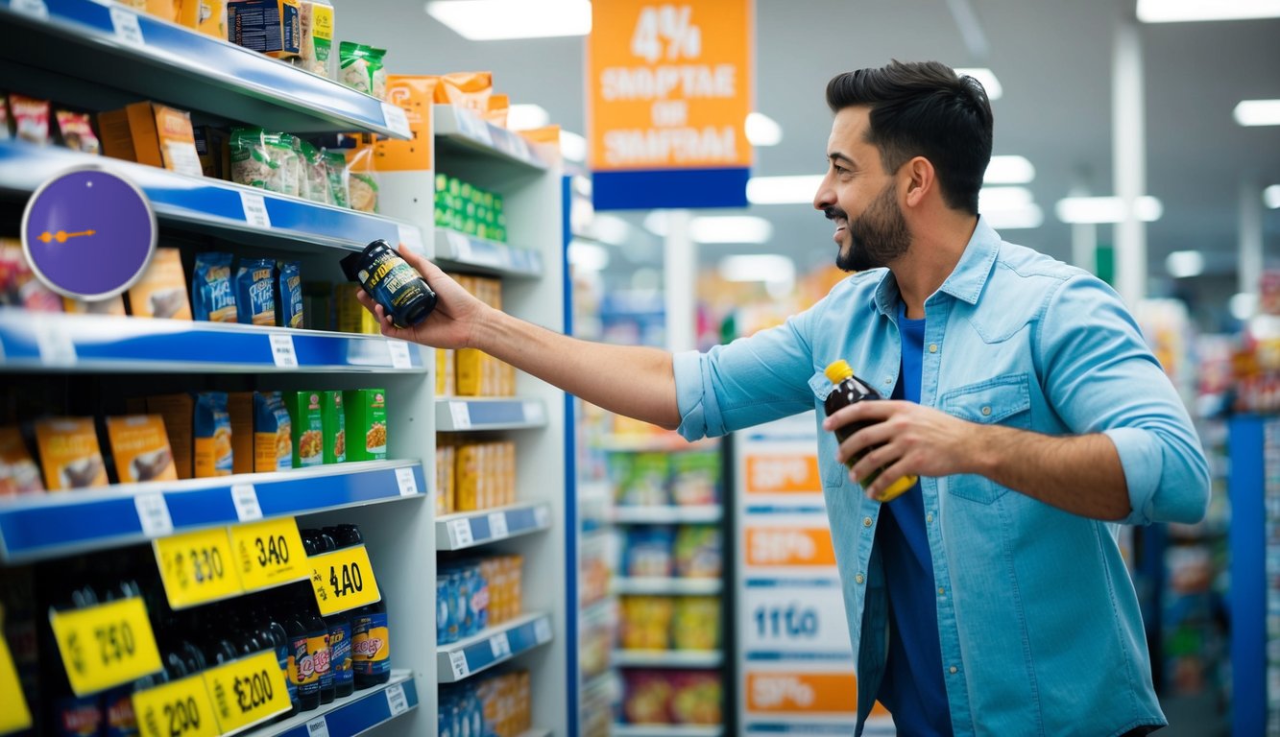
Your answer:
8 h 44 min
